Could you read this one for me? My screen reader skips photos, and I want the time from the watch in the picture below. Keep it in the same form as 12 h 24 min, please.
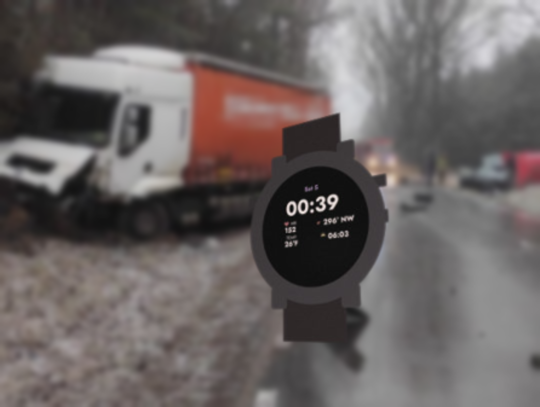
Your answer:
0 h 39 min
